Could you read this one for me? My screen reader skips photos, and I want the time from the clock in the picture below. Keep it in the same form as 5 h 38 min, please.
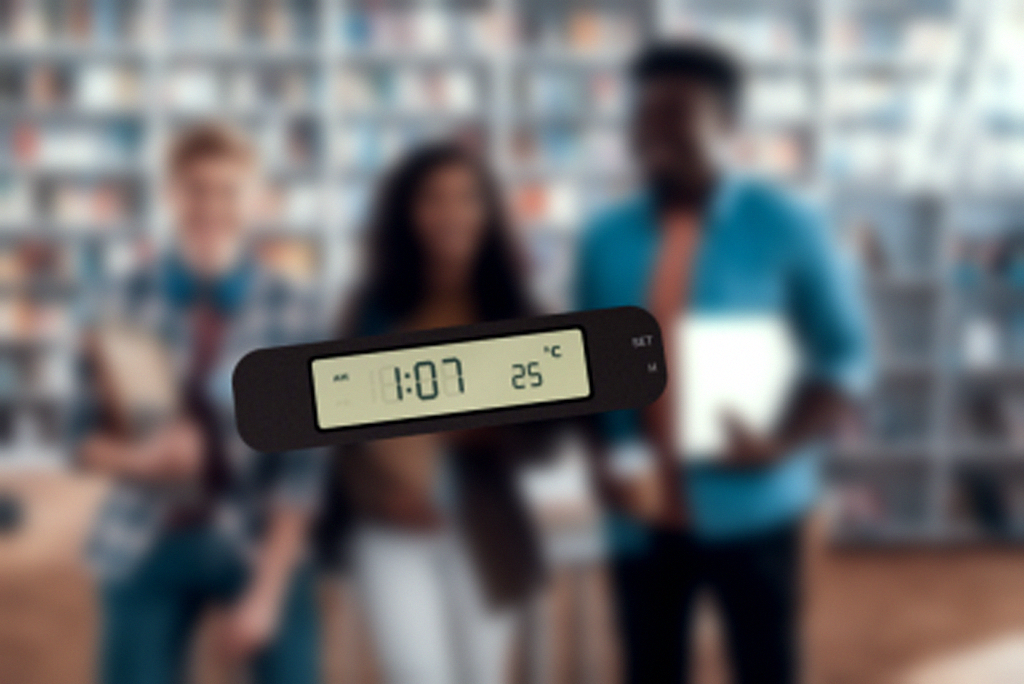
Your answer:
1 h 07 min
